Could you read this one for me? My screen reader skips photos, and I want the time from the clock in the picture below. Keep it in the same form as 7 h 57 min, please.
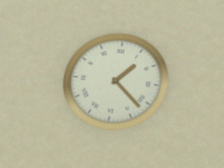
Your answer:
1 h 22 min
